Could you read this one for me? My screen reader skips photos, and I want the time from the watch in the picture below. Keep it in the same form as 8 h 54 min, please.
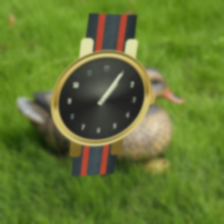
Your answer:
1 h 05 min
